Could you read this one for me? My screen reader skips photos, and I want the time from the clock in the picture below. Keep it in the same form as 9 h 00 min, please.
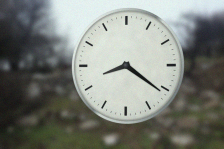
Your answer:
8 h 21 min
